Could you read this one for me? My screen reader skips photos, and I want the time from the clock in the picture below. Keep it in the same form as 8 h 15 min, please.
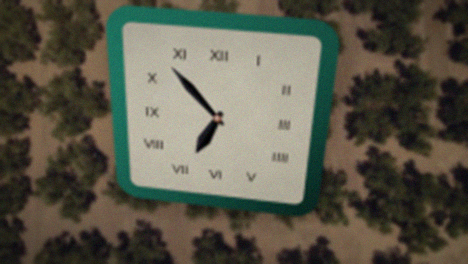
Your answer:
6 h 53 min
